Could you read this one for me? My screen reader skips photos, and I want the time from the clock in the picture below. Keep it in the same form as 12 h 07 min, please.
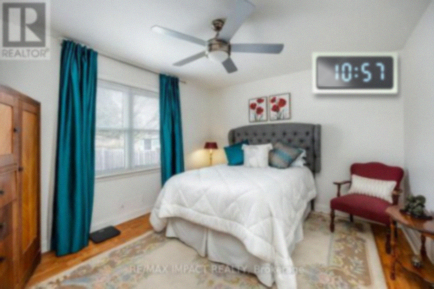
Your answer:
10 h 57 min
